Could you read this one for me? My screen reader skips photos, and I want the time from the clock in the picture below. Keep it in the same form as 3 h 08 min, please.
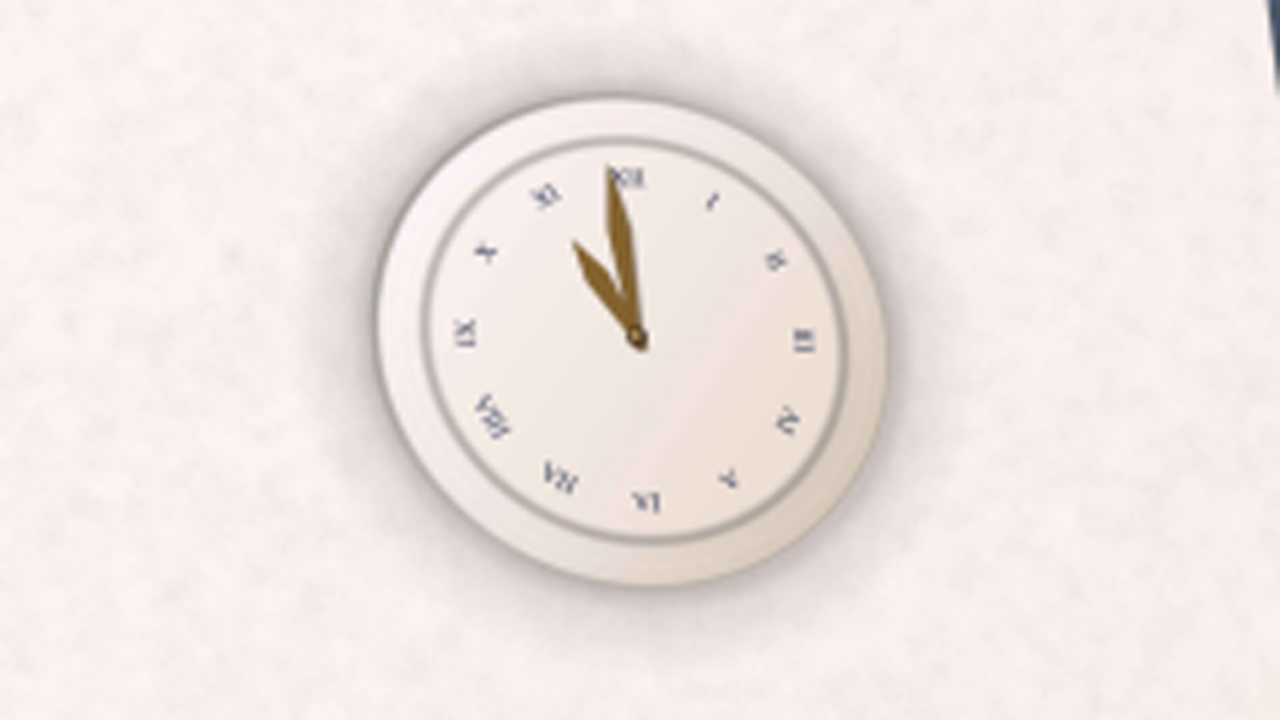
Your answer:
10 h 59 min
